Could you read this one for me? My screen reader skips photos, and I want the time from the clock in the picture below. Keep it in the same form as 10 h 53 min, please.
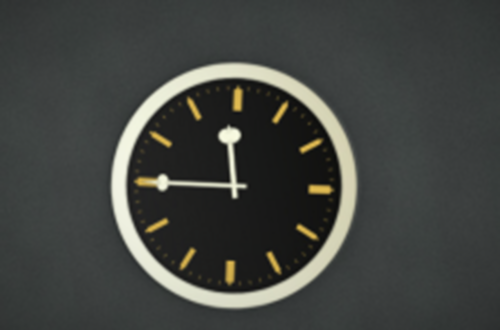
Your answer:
11 h 45 min
